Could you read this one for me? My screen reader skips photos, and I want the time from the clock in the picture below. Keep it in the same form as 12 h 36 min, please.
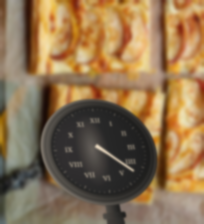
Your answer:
4 h 22 min
